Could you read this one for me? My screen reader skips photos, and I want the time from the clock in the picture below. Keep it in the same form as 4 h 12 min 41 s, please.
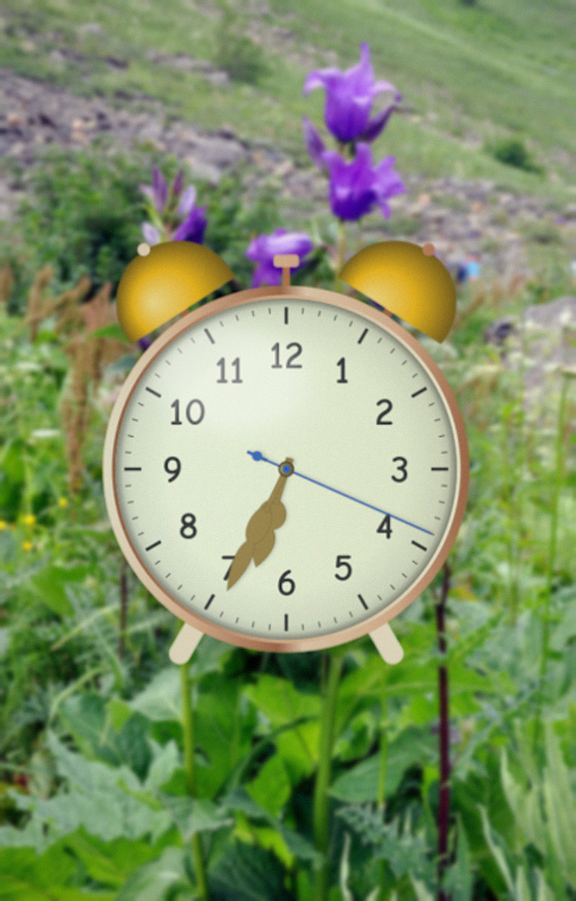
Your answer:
6 h 34 min 19 s
